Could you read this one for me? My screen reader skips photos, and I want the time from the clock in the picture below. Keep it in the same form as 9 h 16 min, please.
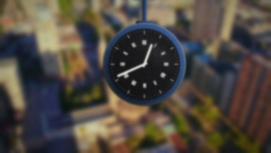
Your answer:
12 h 41 min
